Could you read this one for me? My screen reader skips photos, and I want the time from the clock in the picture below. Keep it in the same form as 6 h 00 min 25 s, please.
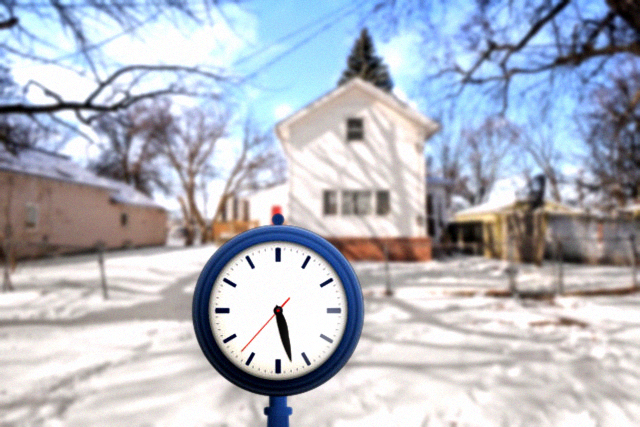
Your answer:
5 h 27 min 37 s
